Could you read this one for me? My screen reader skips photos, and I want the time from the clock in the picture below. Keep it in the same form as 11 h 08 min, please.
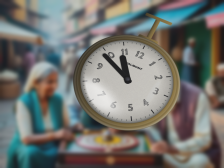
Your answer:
10 h 49 min
